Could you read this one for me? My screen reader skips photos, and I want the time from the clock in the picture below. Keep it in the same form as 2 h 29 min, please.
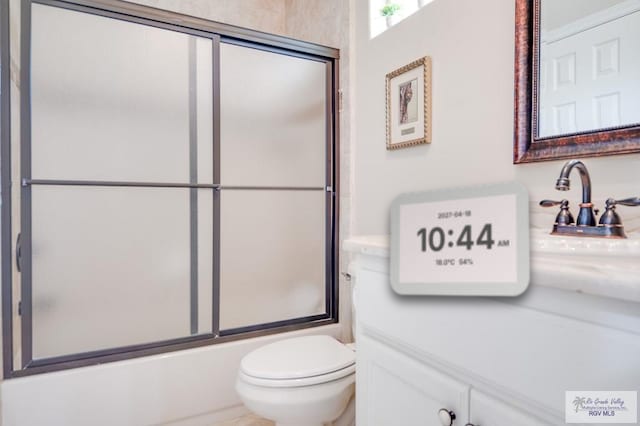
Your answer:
10 h 44 min
